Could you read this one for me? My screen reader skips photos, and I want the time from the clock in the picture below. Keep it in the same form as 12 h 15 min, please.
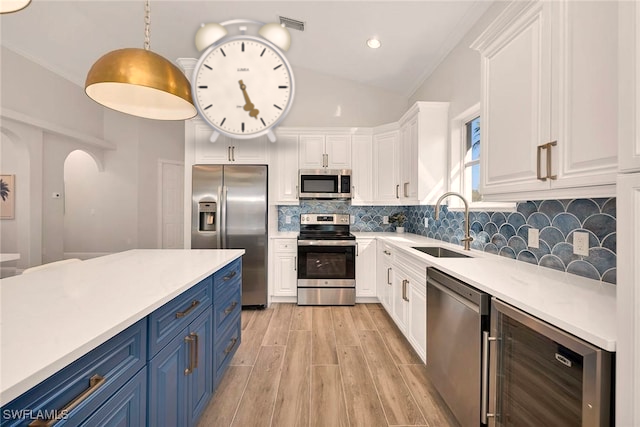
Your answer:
5 h 26 min
